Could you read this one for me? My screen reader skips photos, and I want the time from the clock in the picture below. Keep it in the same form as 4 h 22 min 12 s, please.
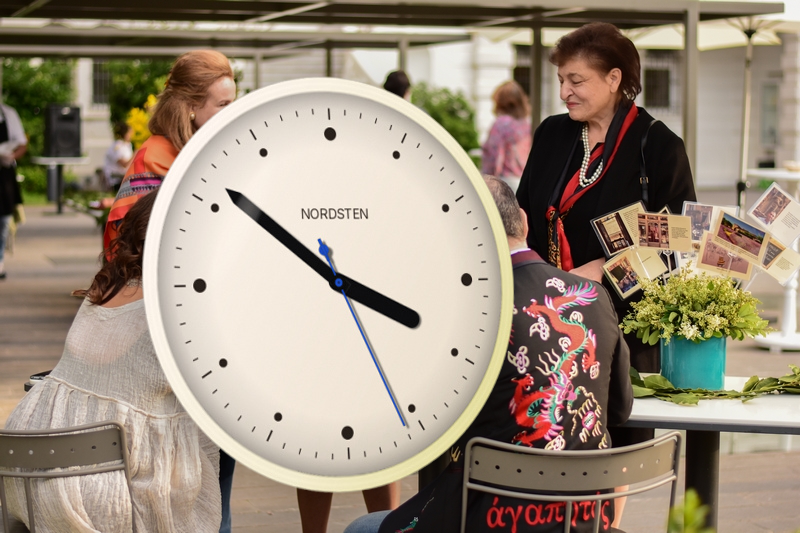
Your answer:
3 h 51 min 26 s
